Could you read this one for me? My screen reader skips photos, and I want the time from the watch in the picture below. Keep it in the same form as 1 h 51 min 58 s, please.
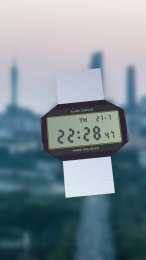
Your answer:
22 h 28 min 47 s
